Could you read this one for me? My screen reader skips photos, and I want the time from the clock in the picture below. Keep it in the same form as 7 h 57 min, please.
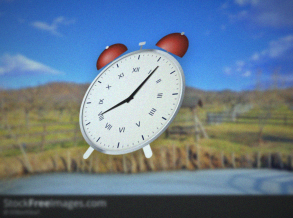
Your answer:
8 h 06 min
